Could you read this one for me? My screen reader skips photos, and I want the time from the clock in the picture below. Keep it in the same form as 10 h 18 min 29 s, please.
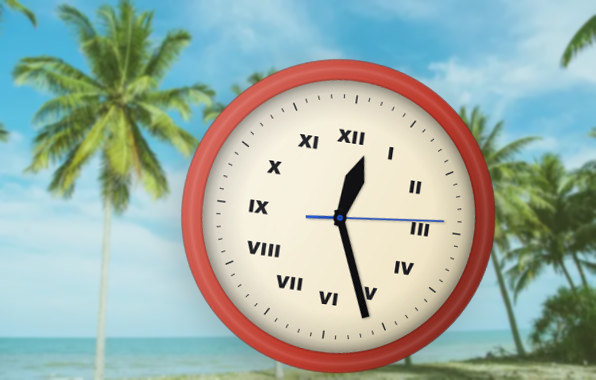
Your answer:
12 h 26 min 14 s
